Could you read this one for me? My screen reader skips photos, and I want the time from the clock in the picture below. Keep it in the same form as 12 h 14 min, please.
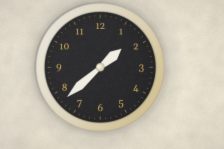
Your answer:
1 h 38 min
